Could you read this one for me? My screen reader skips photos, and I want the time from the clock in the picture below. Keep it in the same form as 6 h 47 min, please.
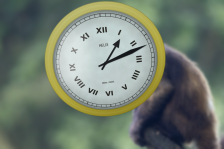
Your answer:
1 h 12 min
